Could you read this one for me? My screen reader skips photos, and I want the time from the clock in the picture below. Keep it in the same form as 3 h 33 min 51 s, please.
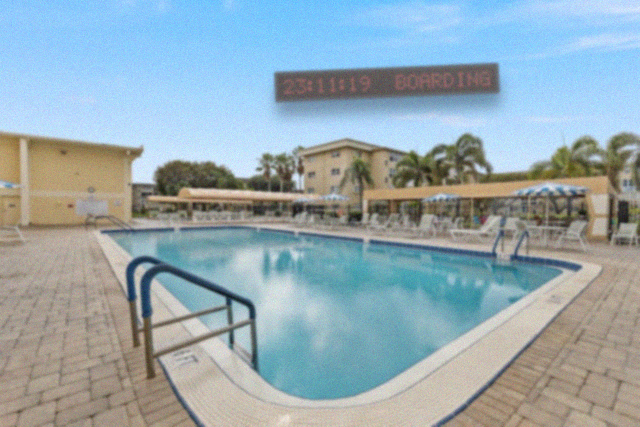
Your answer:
23 h 11 min 19 s
